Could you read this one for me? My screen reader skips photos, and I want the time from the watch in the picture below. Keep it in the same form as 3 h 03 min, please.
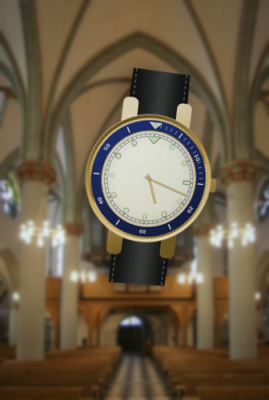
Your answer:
5 h 18 min
